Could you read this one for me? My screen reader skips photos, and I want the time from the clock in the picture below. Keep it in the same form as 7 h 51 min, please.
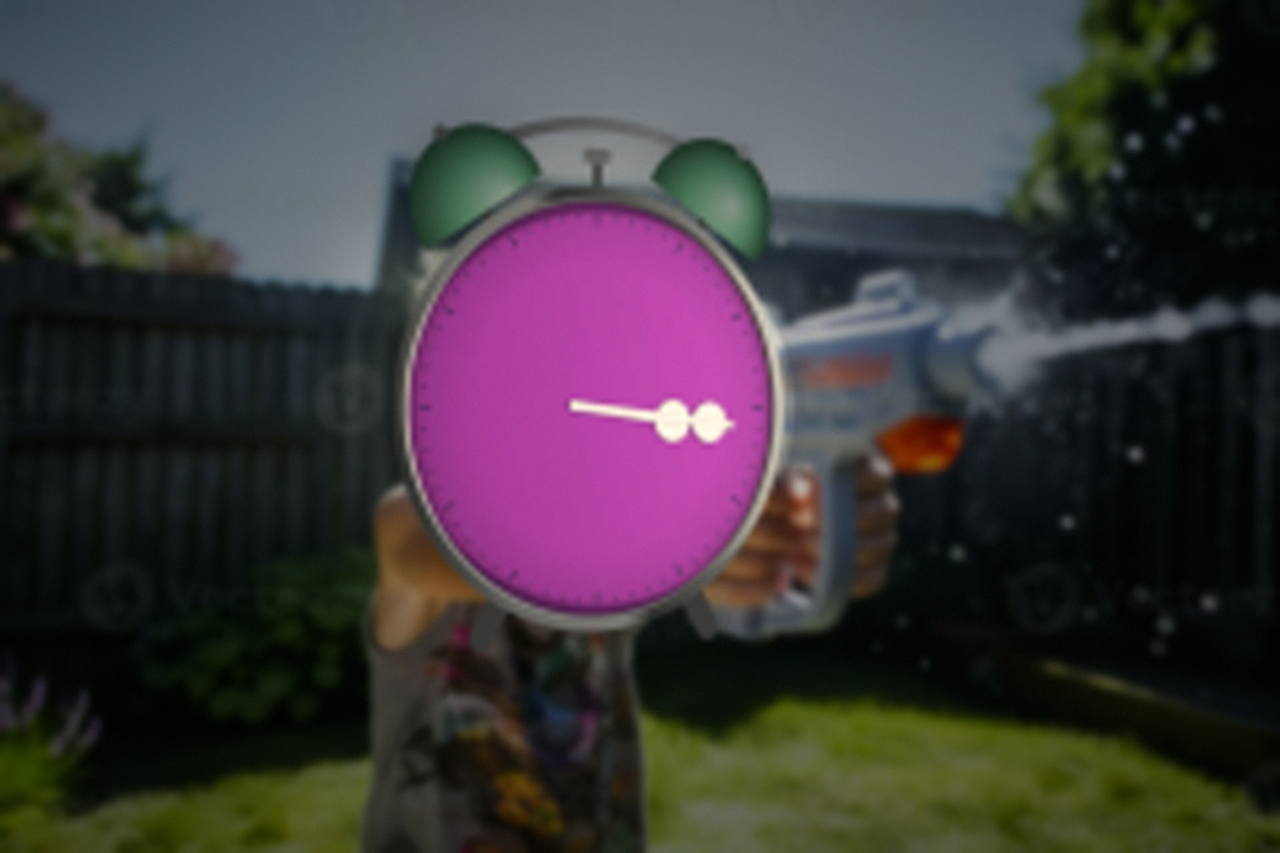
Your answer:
3 h 16 min
